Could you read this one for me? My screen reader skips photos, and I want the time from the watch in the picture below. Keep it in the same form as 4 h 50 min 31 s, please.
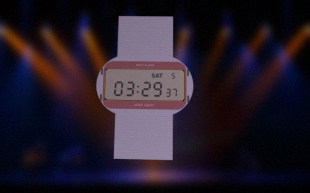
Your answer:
3 h 29 min 37 s
